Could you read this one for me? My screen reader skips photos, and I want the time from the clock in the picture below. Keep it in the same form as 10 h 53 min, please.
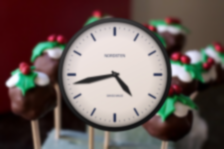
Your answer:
4 h 43 min
